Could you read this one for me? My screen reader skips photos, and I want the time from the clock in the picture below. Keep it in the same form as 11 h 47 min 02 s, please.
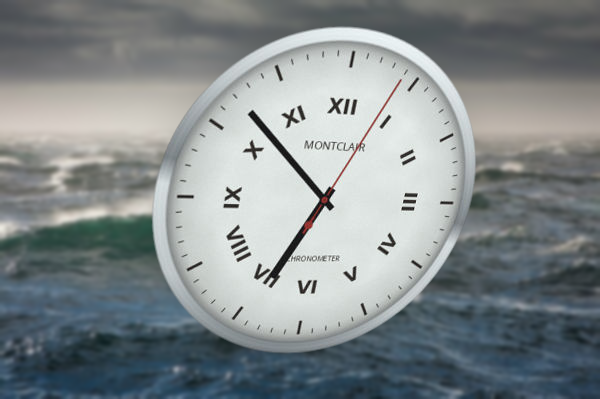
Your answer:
6 h 52 min 04 s
